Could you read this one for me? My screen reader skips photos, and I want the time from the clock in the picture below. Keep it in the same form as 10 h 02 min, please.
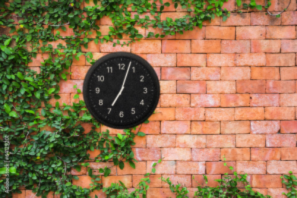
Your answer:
7 h 03 min
